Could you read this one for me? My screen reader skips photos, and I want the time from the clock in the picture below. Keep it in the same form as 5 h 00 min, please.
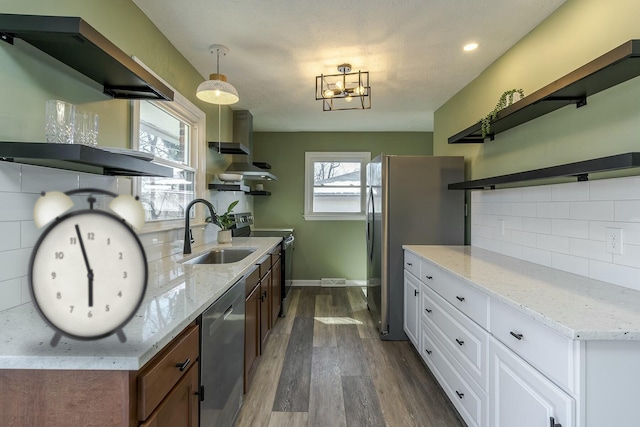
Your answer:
5 h 57 min
